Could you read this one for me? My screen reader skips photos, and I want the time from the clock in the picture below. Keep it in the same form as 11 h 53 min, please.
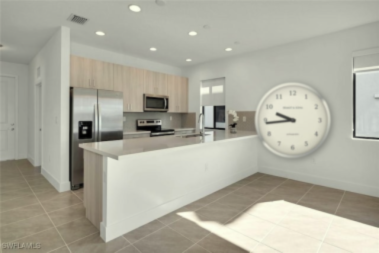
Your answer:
9 h 44 min
